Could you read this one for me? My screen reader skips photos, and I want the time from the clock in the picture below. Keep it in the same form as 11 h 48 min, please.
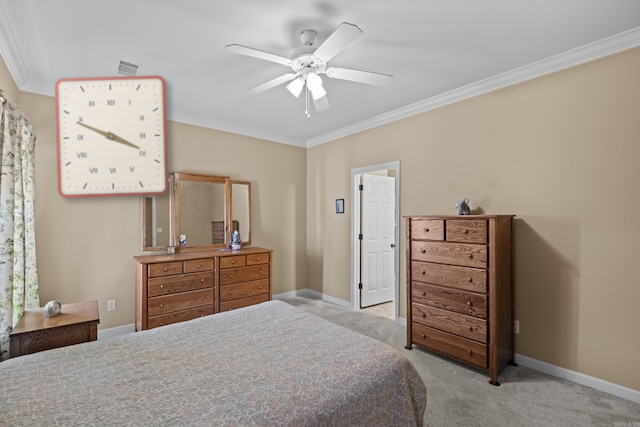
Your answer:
3 h 49 min
